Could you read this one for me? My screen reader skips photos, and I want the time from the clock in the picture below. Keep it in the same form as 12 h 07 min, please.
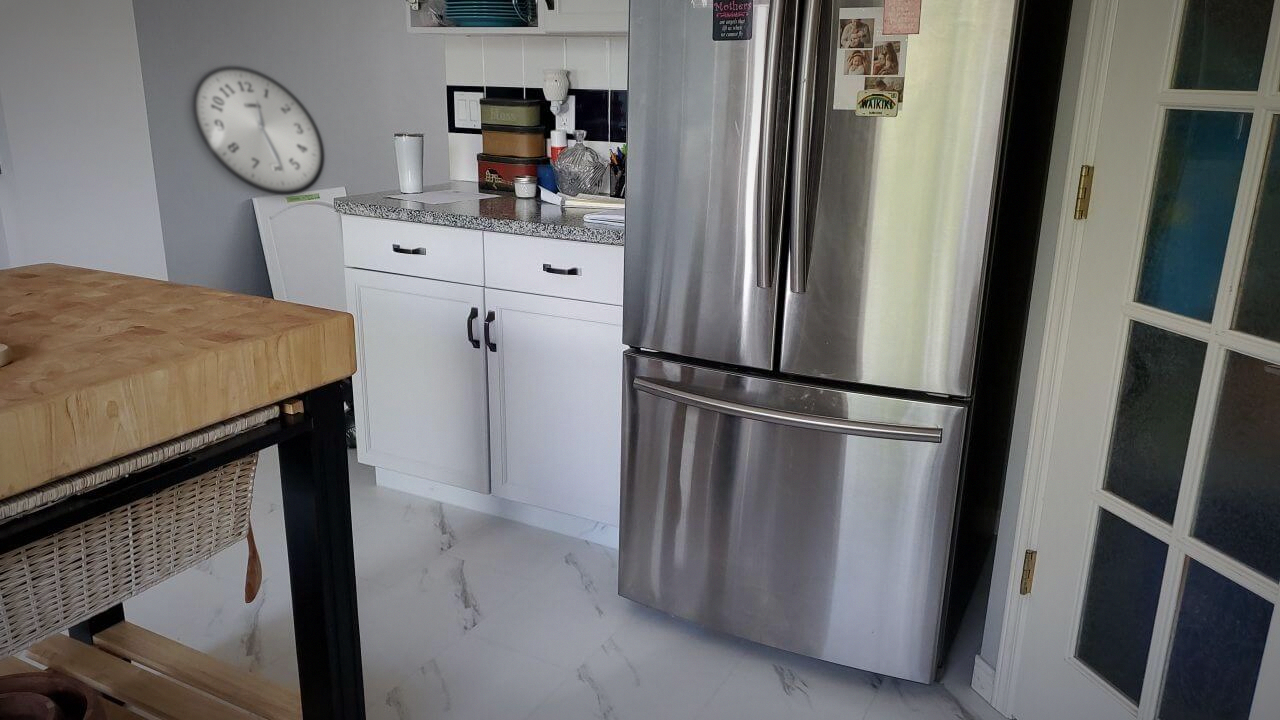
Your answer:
12 h 29 min
